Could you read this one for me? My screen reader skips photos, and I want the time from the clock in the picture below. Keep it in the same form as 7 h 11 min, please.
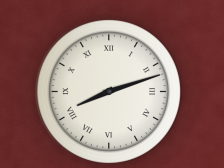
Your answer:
8 h 12 min
